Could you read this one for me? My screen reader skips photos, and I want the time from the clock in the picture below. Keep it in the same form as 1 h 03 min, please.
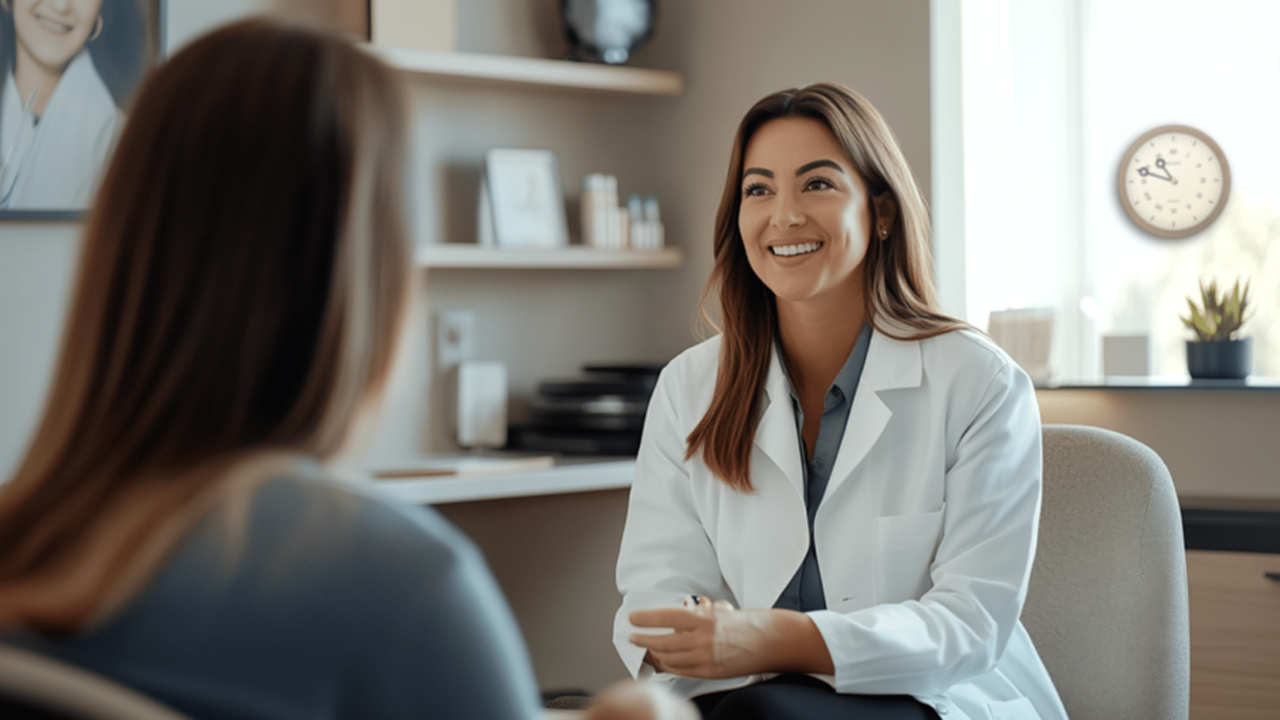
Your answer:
10 h 48 min
